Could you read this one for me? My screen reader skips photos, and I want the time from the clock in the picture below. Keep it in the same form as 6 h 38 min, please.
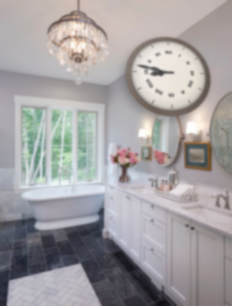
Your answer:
8 h 47 min
